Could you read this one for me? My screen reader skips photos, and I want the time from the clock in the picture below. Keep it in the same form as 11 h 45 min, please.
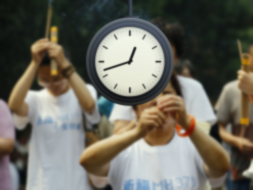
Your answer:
12 h 42 min
